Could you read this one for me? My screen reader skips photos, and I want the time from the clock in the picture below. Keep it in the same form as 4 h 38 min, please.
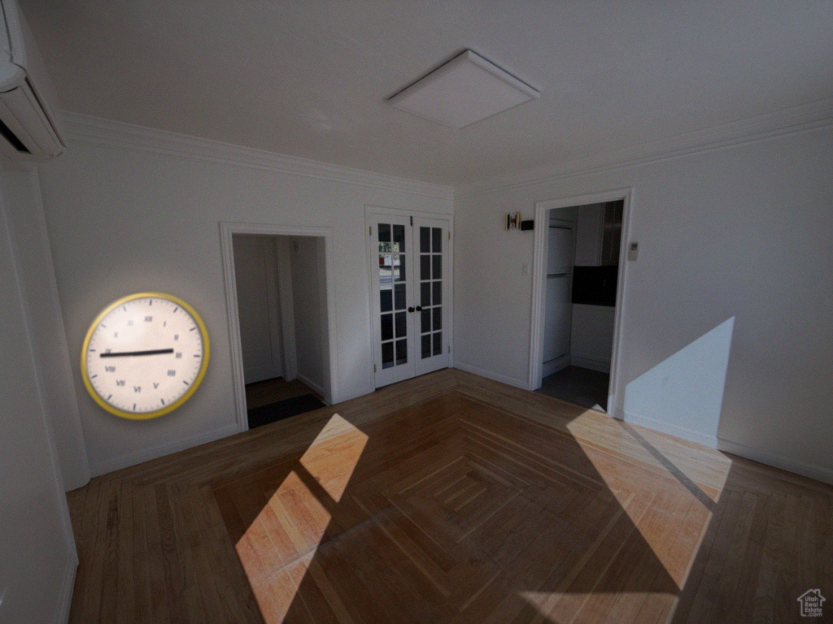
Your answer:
2 h 44 min
